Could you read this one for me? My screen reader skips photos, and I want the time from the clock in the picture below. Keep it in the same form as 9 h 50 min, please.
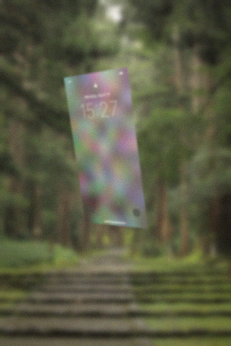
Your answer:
15 h 27 min
